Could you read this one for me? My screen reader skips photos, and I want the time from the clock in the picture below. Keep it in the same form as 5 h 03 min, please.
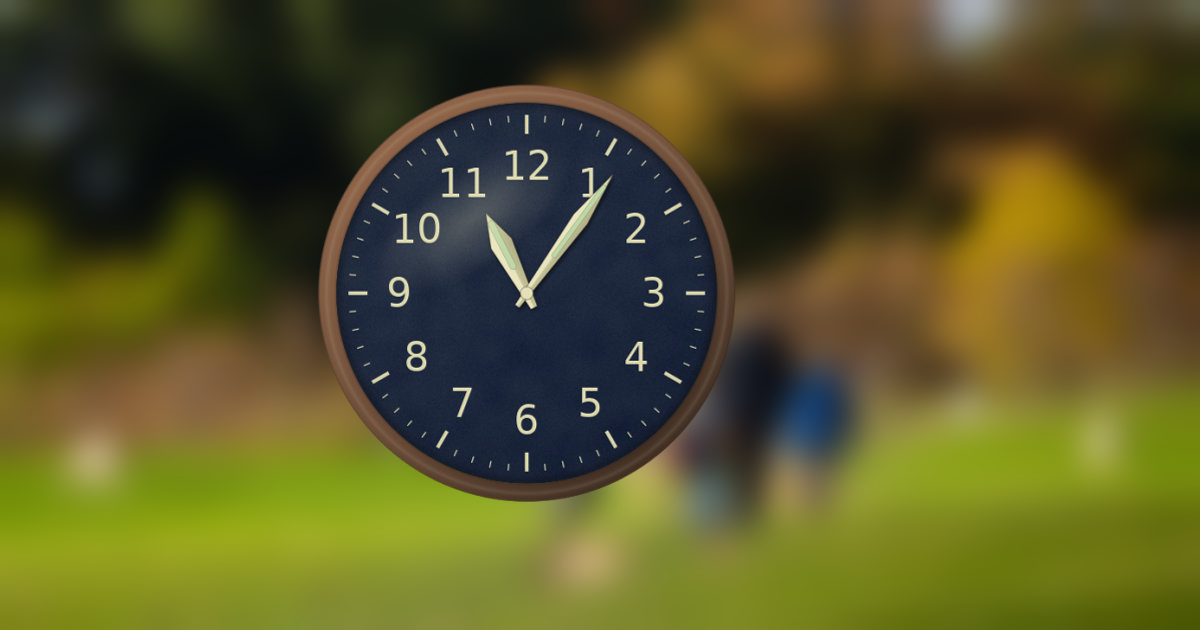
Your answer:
11 h 06 min
